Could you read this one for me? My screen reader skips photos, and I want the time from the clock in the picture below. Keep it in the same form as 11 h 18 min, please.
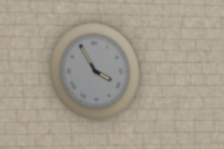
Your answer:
3 h 55 min
